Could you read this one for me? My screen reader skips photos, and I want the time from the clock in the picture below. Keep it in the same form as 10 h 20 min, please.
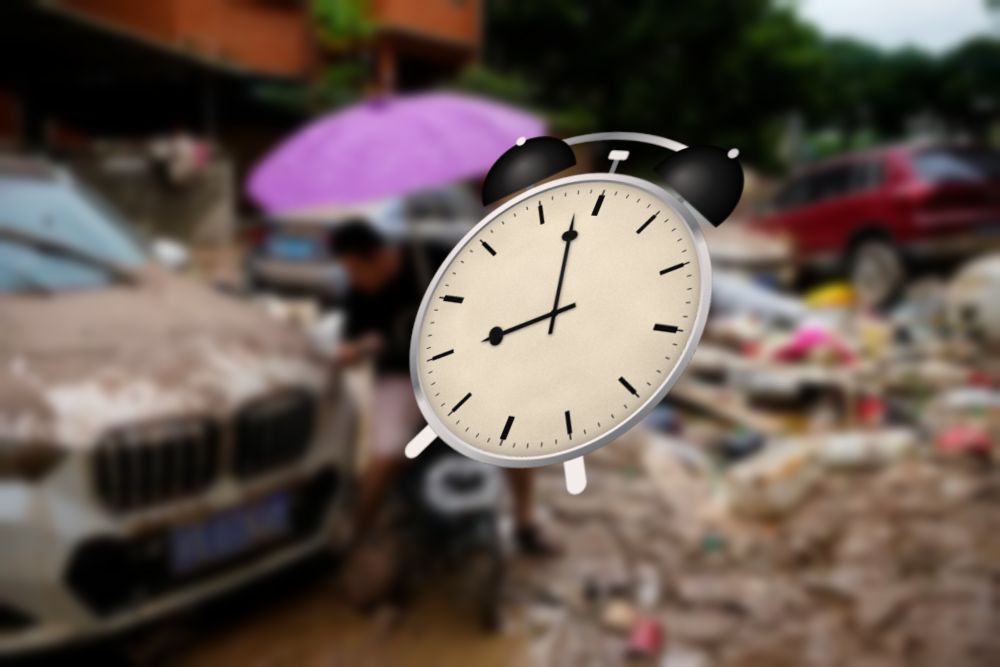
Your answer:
7 h 58 min
